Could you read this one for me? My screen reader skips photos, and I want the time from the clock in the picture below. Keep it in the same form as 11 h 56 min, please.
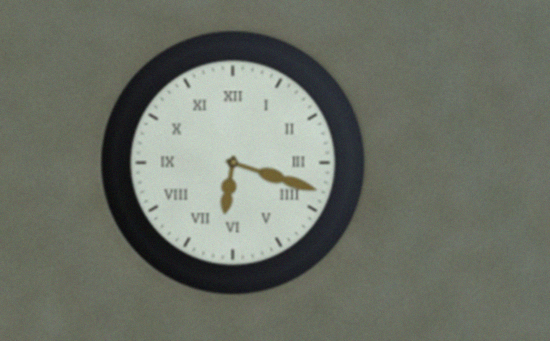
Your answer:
6 h 18 min
